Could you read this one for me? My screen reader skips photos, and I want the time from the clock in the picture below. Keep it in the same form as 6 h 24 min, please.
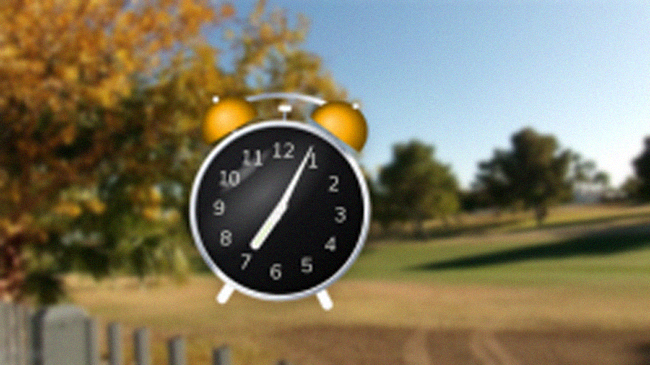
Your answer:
7 h 04 min
